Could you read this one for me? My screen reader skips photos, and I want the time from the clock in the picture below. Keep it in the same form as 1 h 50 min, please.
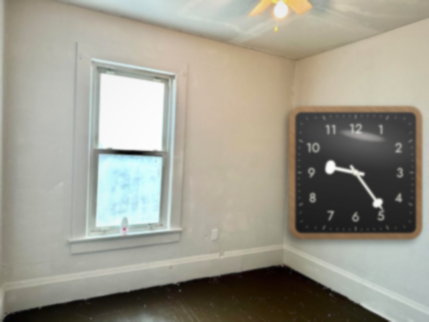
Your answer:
9 h 24 min
